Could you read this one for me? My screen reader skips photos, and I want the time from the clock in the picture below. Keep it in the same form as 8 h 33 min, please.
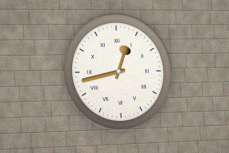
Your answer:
12 h 43 min
